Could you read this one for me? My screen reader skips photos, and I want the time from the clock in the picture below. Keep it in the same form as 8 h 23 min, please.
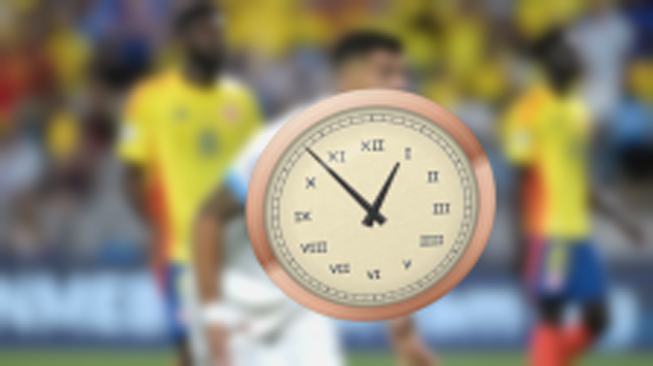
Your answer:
12 h 53 min
